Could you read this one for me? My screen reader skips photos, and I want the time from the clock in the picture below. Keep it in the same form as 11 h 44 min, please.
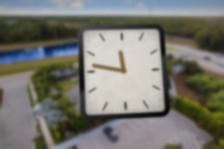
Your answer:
11 h 47 min
